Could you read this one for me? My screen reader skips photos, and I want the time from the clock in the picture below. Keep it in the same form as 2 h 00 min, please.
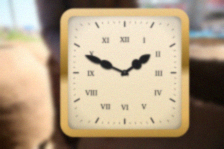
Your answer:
1 h 49 min
